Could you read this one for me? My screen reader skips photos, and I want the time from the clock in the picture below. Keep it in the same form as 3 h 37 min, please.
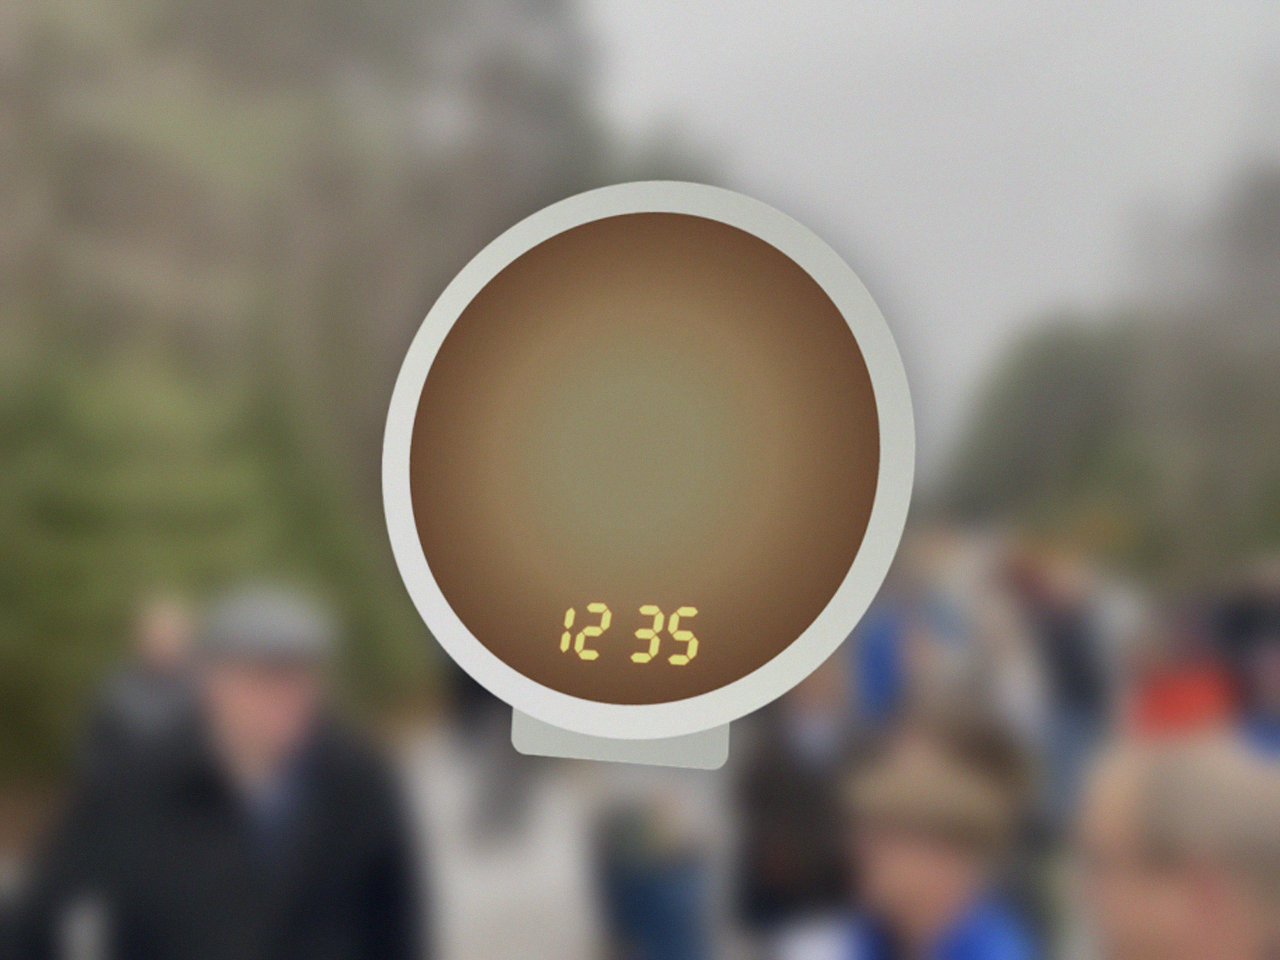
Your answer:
12 h 35 min
